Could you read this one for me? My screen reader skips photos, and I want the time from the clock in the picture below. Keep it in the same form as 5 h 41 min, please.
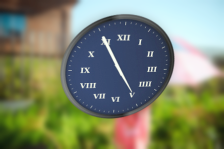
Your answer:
4 h 55 min
